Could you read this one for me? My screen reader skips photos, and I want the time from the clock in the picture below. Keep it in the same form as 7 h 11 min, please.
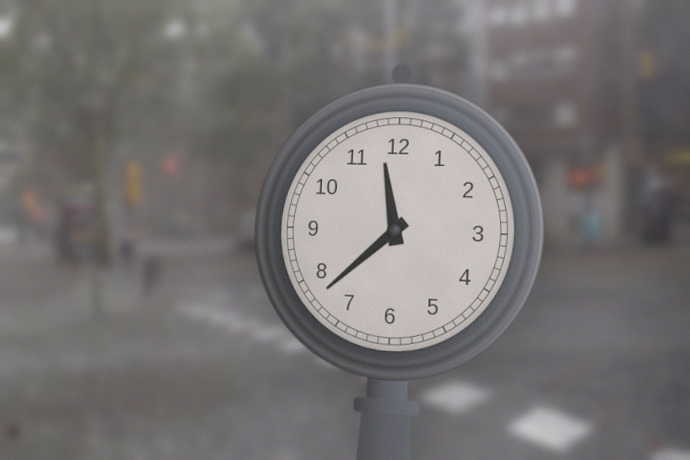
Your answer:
11 h 38 min
